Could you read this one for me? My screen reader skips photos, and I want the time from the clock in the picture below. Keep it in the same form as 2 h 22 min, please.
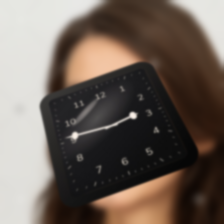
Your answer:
2 h 46 min
